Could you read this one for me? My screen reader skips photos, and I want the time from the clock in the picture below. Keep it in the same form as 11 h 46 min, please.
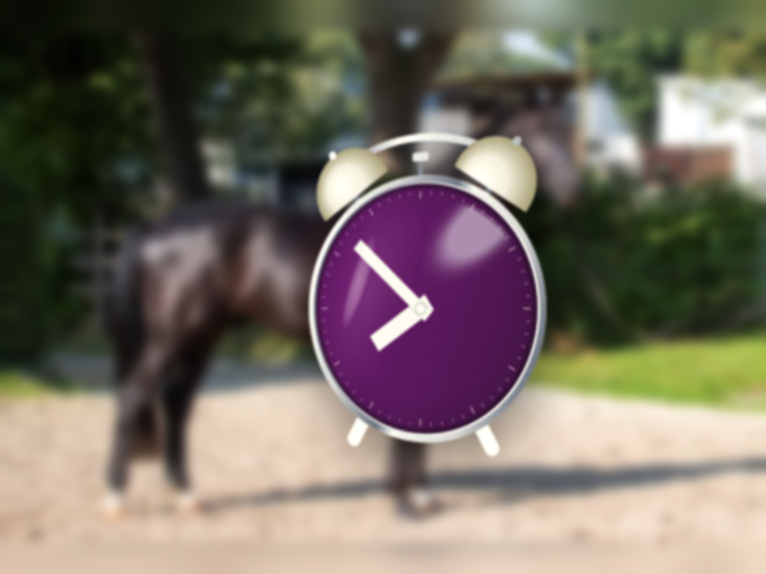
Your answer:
7 h 52 min
